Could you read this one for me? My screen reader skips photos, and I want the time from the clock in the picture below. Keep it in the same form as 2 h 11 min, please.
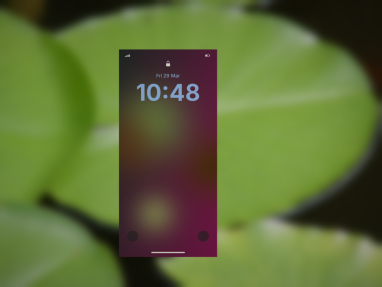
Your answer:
10 h 48 min
